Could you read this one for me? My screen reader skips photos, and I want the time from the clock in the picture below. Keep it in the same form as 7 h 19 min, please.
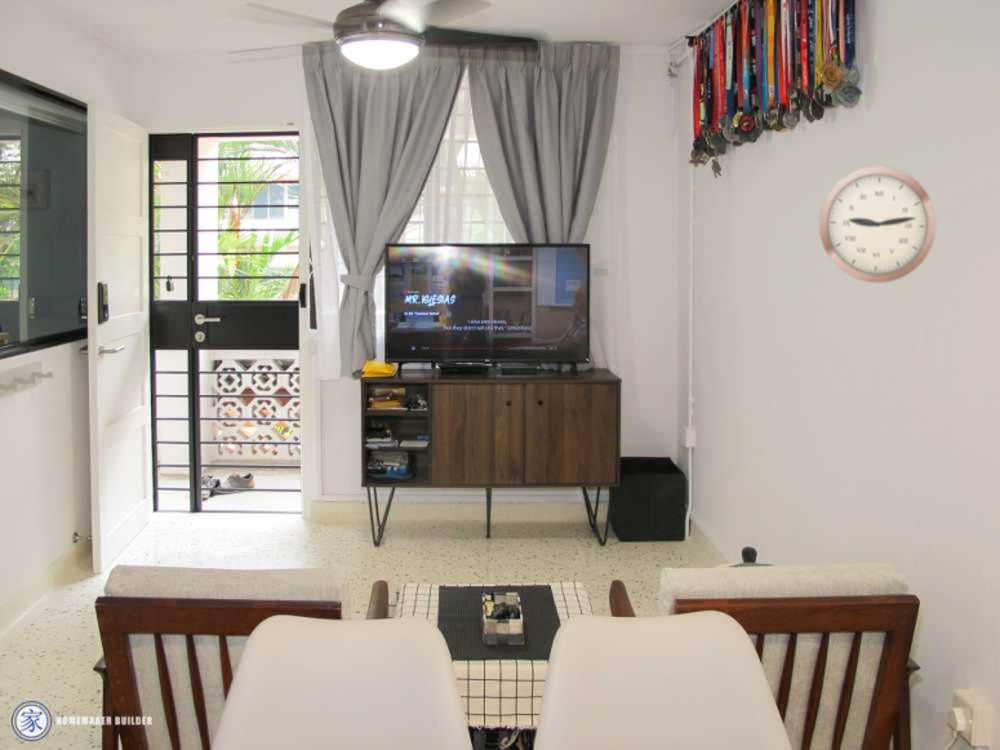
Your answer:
9 h 13 min
